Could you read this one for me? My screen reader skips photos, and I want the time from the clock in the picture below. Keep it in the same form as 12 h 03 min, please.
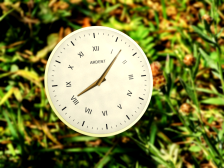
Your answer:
8 h 07 min
